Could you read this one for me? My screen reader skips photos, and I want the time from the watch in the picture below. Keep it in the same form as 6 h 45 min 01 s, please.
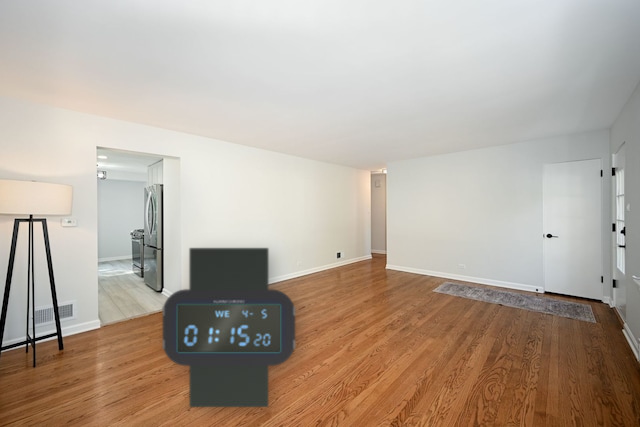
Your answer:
1 h 15 min 20 s
